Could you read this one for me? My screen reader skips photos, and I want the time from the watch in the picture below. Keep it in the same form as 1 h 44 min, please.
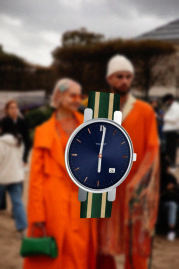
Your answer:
6 h 01 min
